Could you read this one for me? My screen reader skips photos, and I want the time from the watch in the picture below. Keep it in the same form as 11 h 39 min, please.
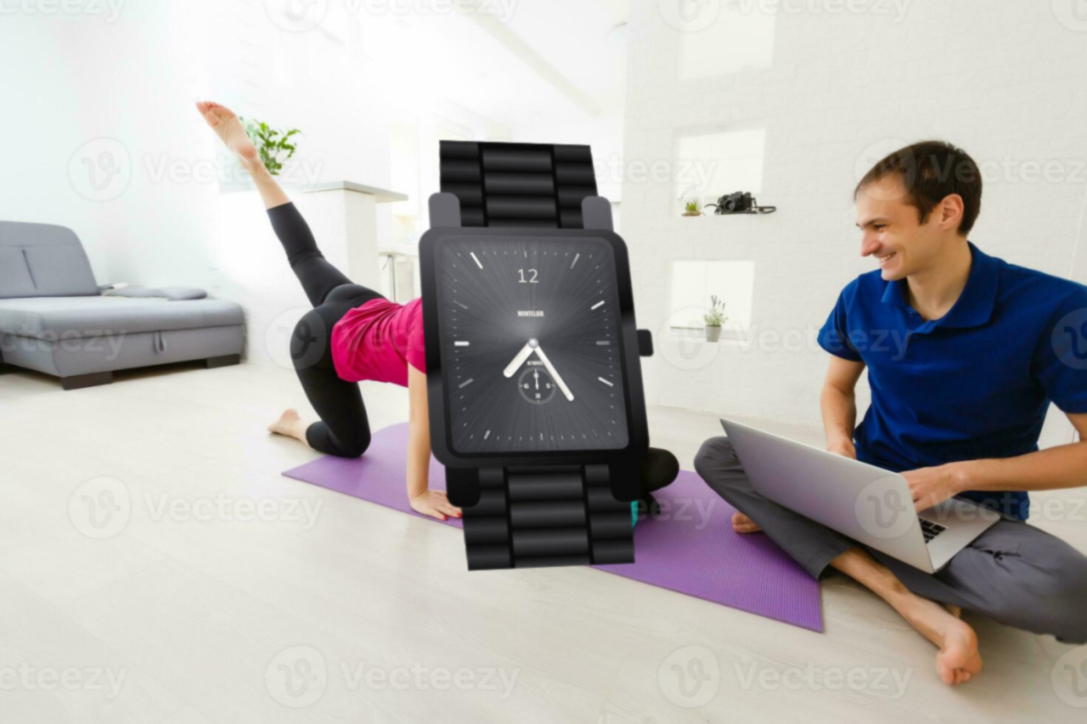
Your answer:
7 h 25 min
